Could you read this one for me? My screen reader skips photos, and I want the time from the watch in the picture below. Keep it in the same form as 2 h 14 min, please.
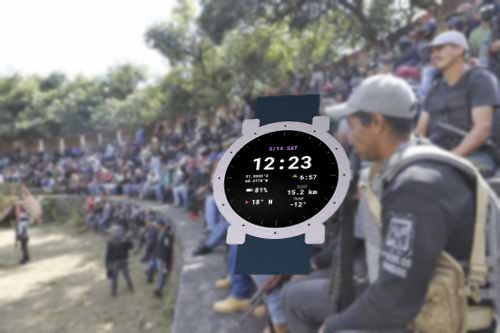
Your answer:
12 h 23 min
